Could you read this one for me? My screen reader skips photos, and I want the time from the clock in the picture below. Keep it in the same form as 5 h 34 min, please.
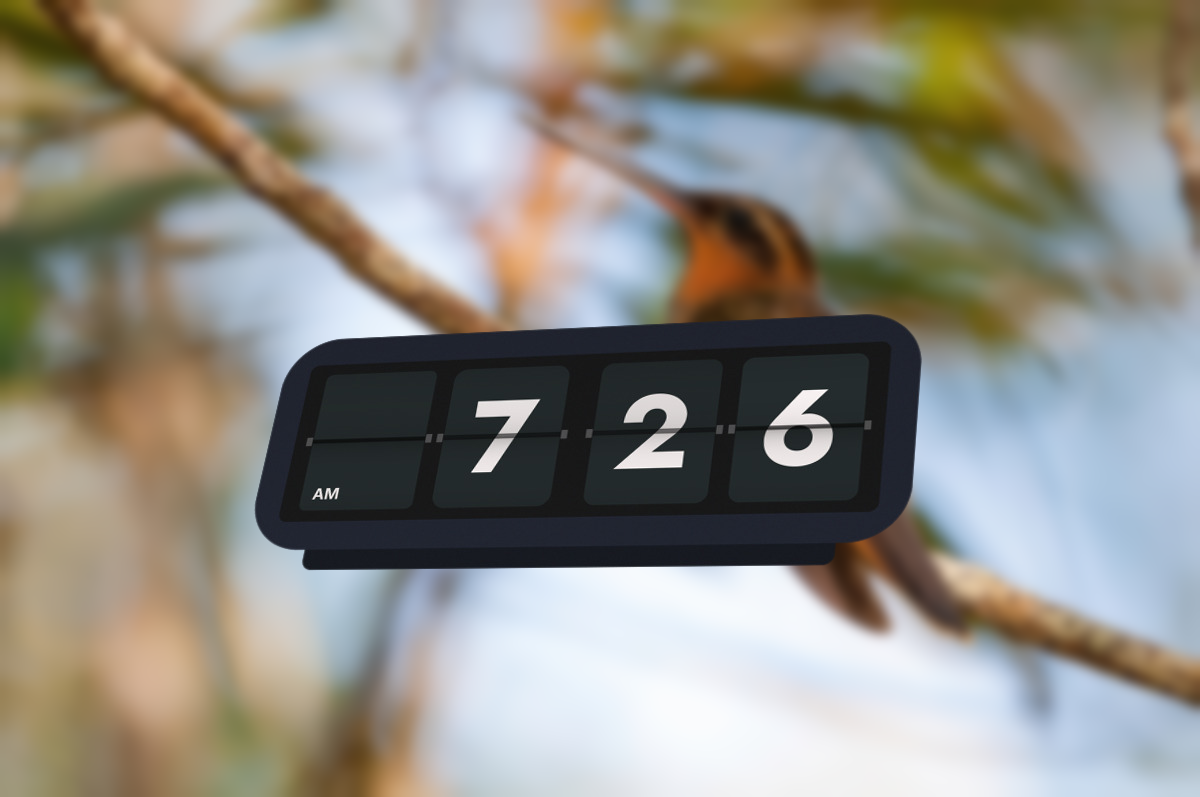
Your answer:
7 h 26 min
